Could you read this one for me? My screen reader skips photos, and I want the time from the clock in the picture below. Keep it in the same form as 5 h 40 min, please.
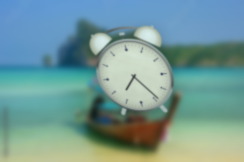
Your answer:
7 h 24 min
